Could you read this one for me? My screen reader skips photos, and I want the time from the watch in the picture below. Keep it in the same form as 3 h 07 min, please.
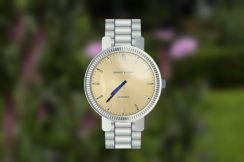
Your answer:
7 h 37 min
